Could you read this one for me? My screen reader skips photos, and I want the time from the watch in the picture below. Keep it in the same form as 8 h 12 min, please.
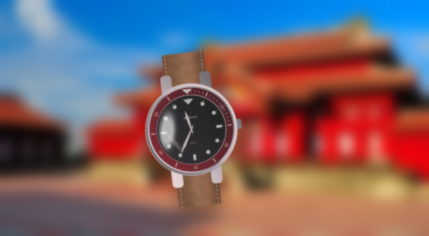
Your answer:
11 h 35 min
